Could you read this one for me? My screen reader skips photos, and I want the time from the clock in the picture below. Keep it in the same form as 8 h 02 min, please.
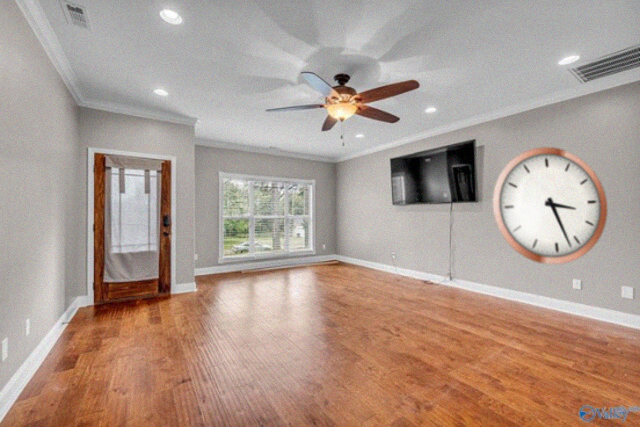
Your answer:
3 h 27 min
